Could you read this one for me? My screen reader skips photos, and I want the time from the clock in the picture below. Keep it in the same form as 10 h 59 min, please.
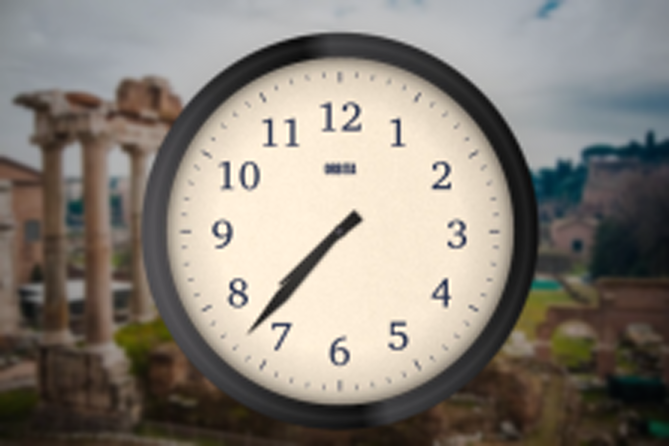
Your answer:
7 h 37 min
